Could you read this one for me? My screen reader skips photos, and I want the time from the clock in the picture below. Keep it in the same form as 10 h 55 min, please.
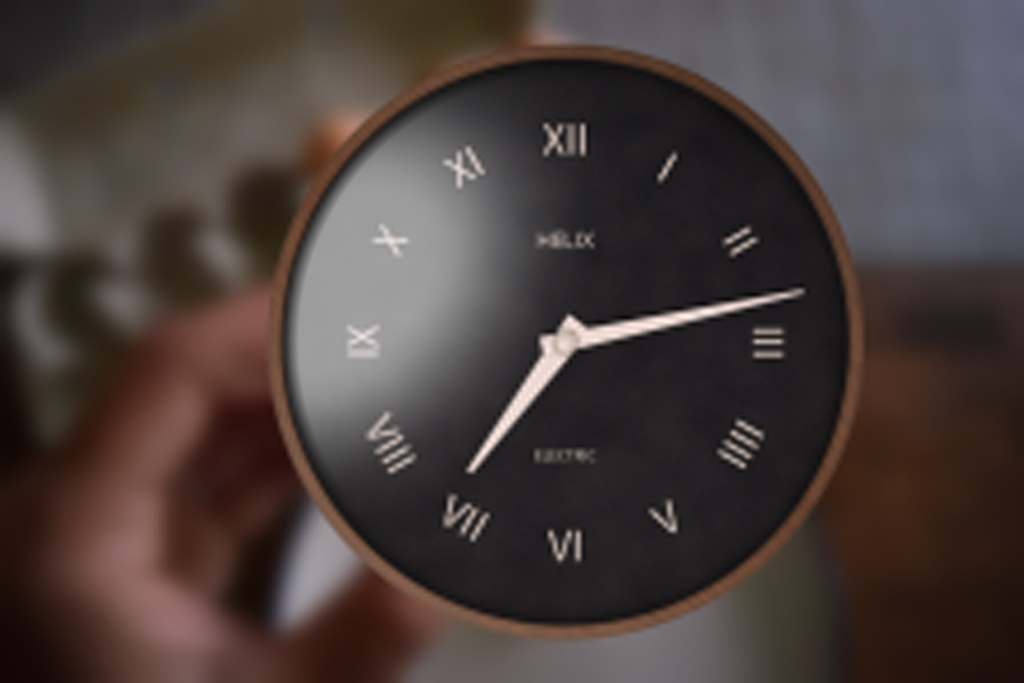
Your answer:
7 h 13 min
